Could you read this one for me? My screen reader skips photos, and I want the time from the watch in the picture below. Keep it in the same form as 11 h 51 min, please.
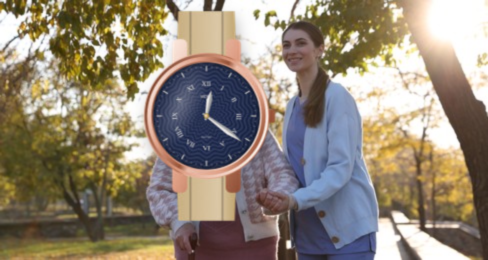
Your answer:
12 h 21 min
